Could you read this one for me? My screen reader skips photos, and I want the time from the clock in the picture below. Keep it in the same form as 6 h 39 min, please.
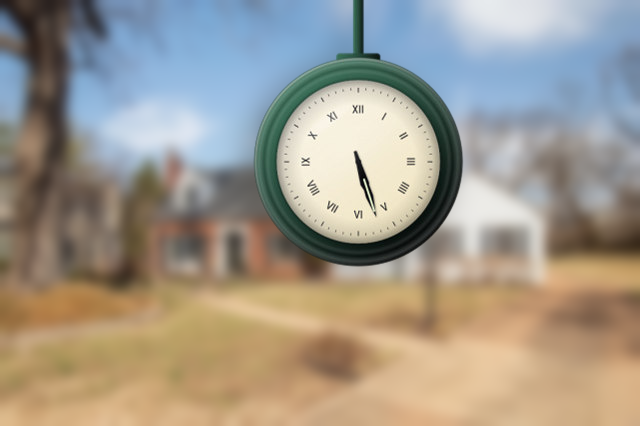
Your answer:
5 h 27 min
